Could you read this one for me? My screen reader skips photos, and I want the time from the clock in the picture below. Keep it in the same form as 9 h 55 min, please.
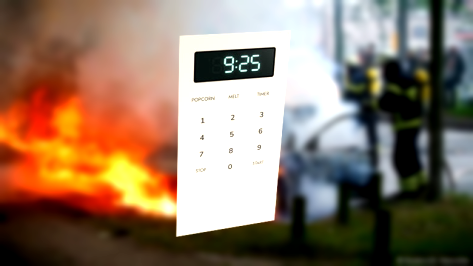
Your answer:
9 h 25 min
